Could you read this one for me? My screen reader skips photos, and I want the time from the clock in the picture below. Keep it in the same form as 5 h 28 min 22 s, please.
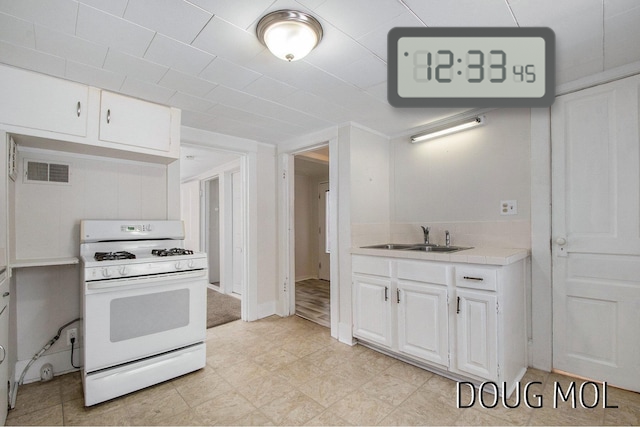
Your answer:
12 h 33 min 45 s
